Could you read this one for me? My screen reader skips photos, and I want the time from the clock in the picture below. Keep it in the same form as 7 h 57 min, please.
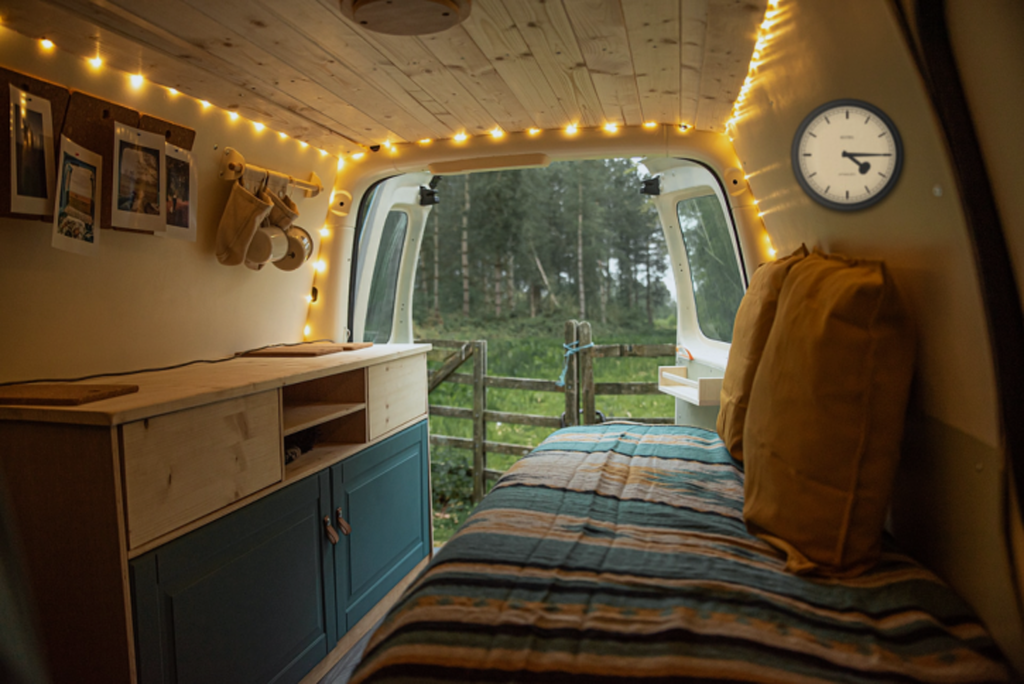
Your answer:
4 h 15 min
